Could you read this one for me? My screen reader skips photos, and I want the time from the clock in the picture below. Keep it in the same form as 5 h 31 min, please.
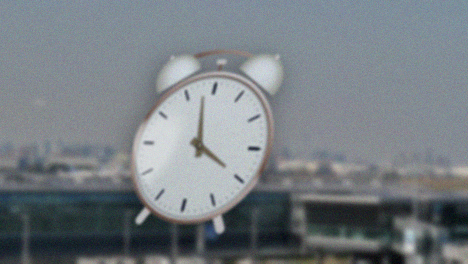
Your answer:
3 h 58 min
